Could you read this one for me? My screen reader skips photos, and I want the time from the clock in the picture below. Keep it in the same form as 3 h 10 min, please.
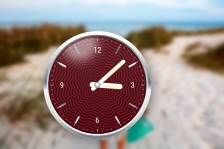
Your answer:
3 h 08 min
